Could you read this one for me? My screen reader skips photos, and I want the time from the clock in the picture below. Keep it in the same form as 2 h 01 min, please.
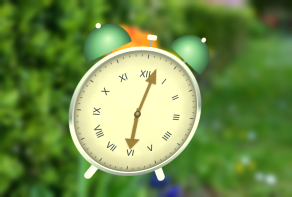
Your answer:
6 h 02 min
